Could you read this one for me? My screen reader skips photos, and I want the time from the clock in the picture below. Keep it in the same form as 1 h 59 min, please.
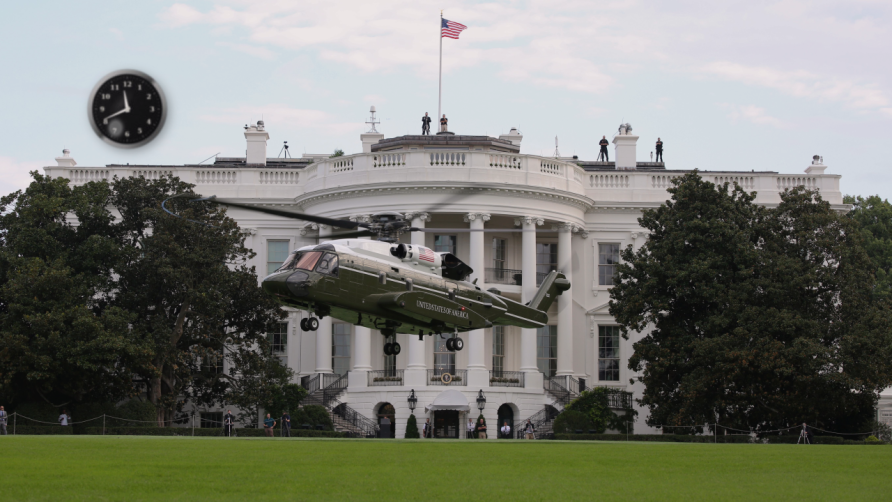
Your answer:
11 h 41 min
